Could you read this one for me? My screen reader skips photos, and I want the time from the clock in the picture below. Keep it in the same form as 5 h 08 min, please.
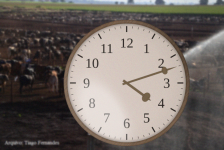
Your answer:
4 h 12 min
